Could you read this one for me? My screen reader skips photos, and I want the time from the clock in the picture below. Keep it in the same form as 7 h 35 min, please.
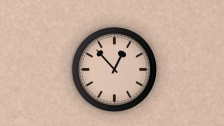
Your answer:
12 h 53 min
